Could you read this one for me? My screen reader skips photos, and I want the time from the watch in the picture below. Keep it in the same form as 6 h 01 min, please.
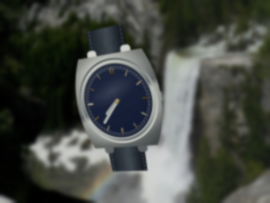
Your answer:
7 h 37 min
